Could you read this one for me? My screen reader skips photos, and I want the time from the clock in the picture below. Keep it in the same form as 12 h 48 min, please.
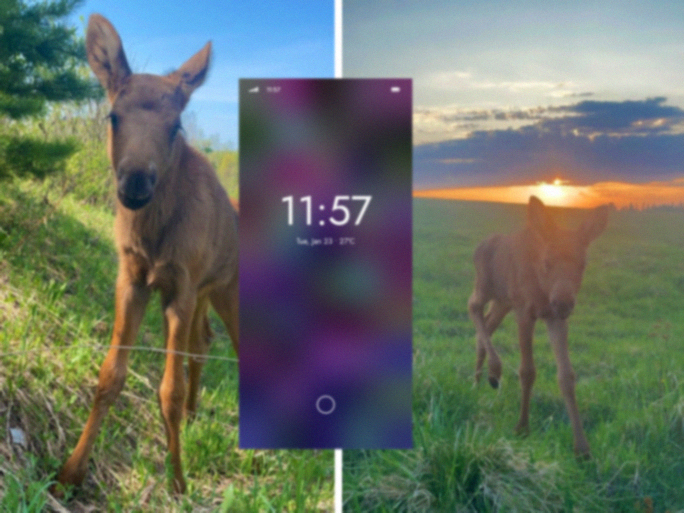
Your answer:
11 h 57 min
